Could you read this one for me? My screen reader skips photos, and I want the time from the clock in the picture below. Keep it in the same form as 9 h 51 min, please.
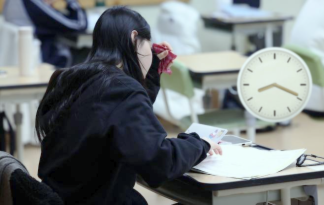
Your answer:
8 h 19 min
